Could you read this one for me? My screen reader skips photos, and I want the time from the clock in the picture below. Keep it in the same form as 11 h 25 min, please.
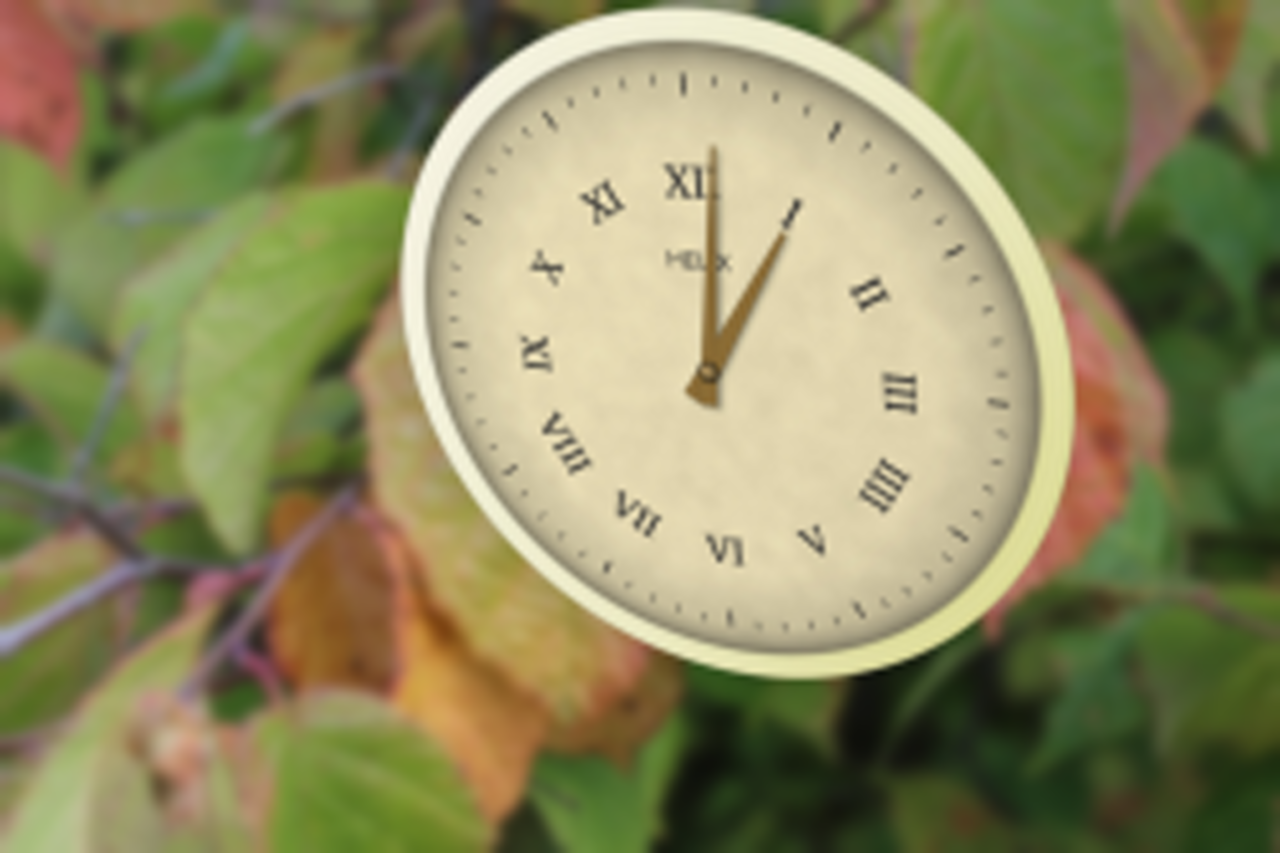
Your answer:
1 h 01 min
